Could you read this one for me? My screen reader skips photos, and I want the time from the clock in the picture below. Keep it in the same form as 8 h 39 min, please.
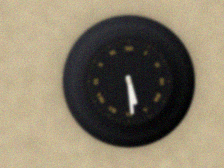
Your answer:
5 h 29 min
